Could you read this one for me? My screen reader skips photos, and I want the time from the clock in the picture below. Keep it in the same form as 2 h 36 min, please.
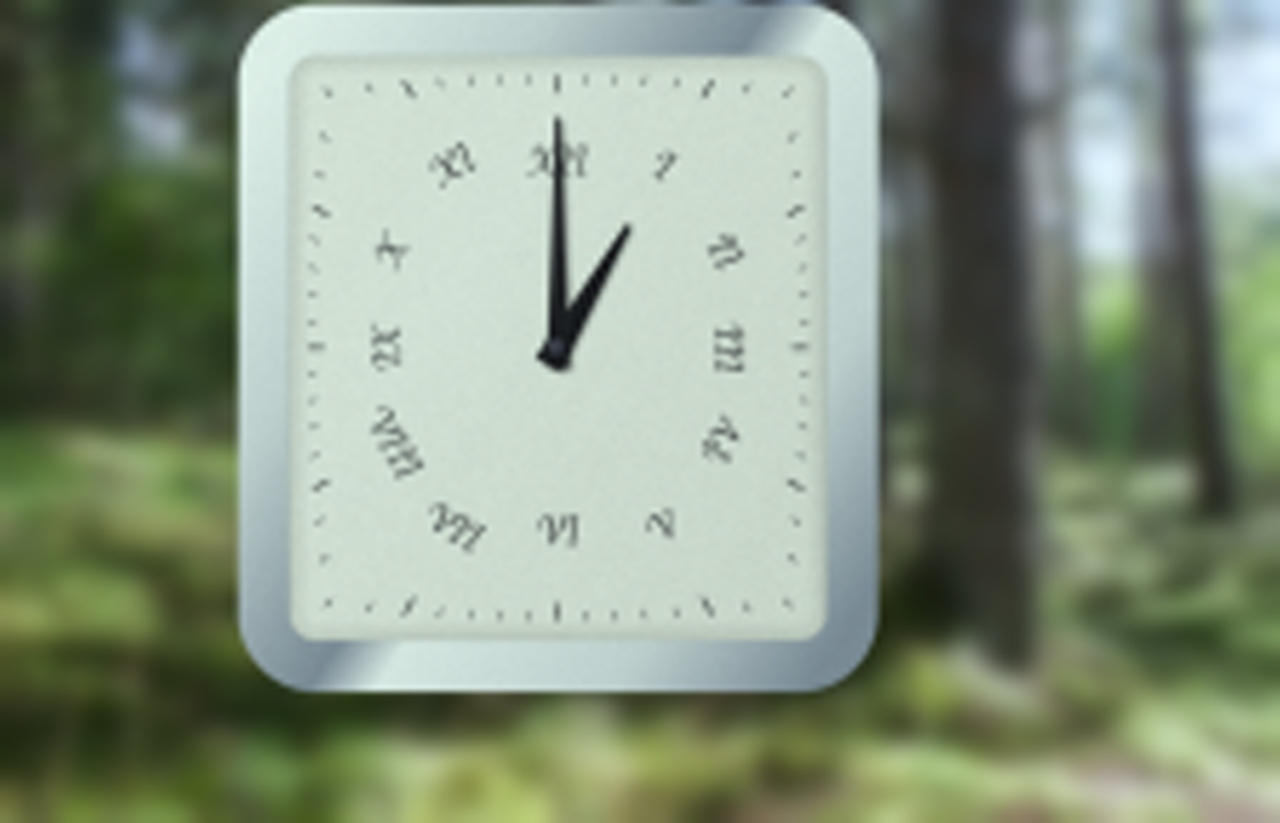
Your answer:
1 h 00 min
